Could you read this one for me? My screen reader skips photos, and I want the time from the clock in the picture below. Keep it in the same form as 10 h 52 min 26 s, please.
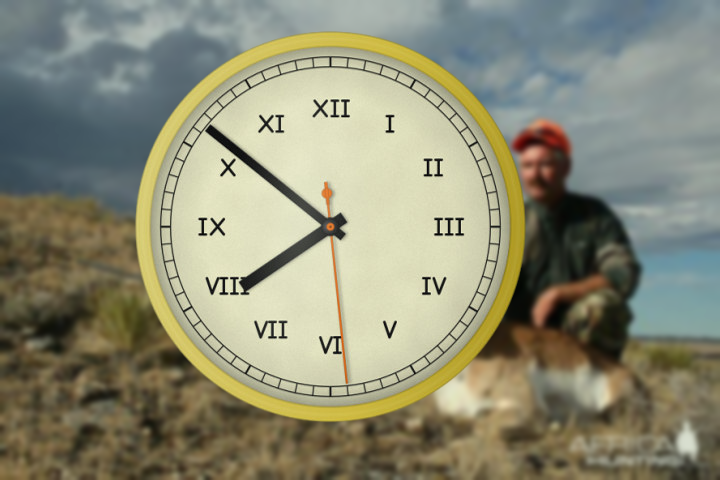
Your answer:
7 h 51 min 29 s
